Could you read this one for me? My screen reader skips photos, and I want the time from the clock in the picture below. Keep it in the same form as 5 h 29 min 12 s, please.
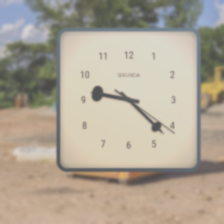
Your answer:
9 h 22 min 21 s
